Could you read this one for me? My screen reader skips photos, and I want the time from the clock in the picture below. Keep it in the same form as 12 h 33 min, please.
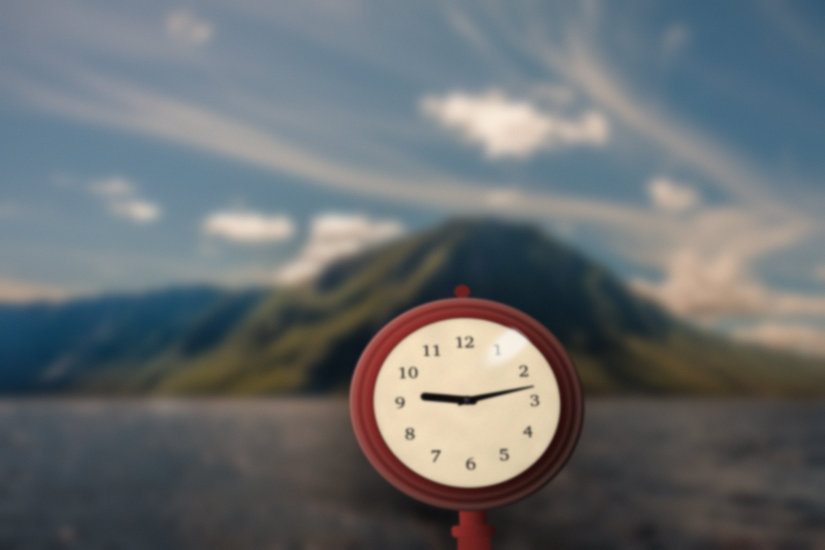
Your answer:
9 h 13 min
